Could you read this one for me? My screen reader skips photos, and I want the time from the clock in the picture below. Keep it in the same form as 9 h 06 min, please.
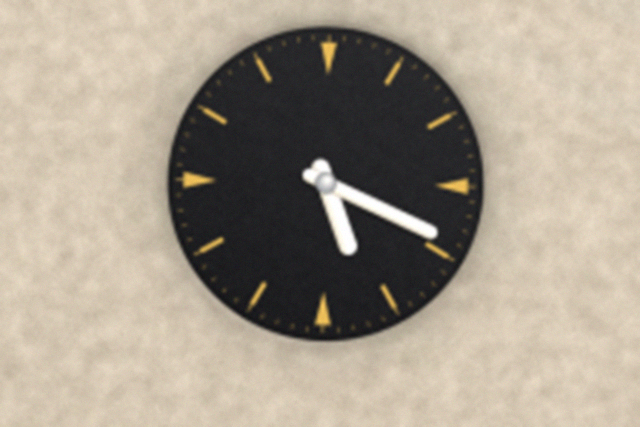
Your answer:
5 h 19 min
